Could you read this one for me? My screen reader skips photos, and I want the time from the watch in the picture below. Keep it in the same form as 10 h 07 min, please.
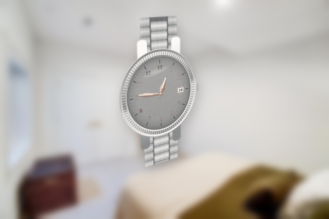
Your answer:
12 h 46 min
